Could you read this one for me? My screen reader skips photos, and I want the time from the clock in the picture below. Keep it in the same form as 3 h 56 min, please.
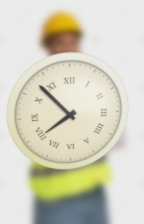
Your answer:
7 h 53 min
